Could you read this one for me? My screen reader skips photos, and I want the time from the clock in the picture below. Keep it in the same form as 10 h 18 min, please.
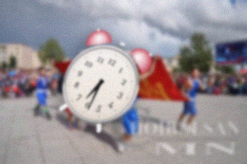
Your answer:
6 h 29 min
